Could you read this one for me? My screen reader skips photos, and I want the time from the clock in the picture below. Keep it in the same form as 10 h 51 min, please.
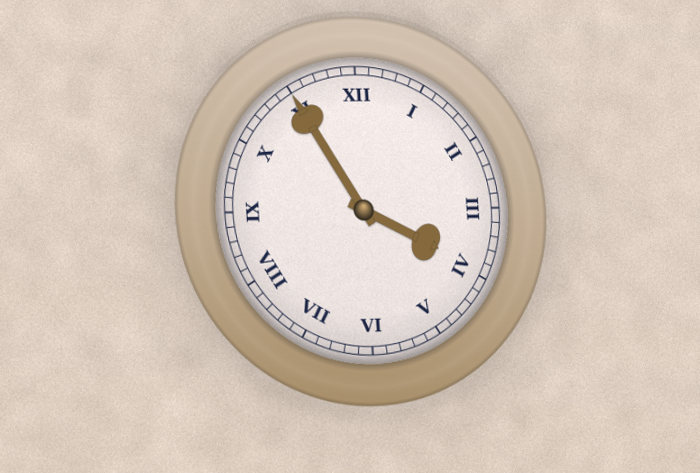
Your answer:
3 h 55 min
